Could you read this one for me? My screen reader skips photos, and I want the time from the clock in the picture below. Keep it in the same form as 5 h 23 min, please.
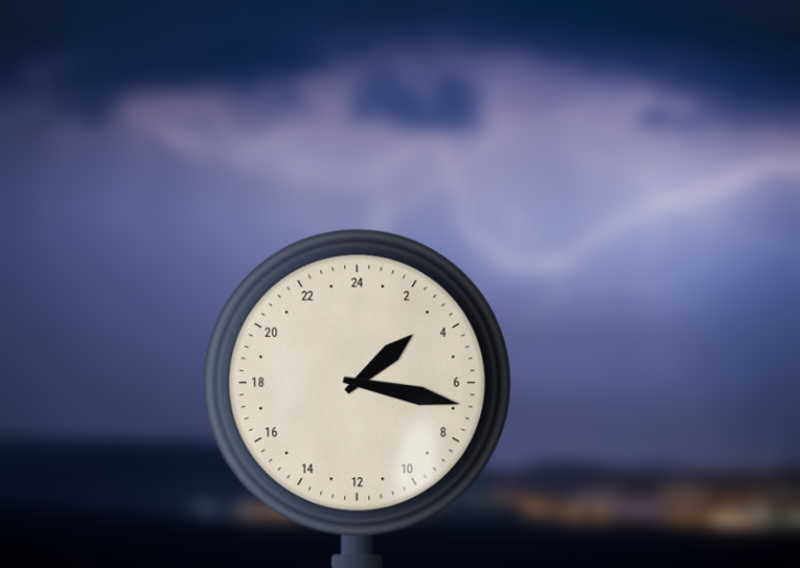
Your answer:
3 h 17 min
